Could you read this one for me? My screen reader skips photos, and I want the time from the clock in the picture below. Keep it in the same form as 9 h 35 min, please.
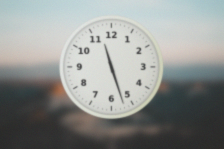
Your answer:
11 h 27 min
